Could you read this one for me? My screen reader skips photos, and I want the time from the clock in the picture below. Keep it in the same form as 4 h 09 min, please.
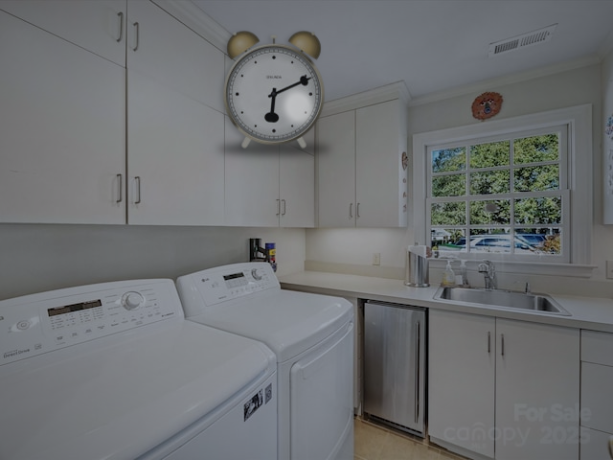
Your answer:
6 h 11 min
